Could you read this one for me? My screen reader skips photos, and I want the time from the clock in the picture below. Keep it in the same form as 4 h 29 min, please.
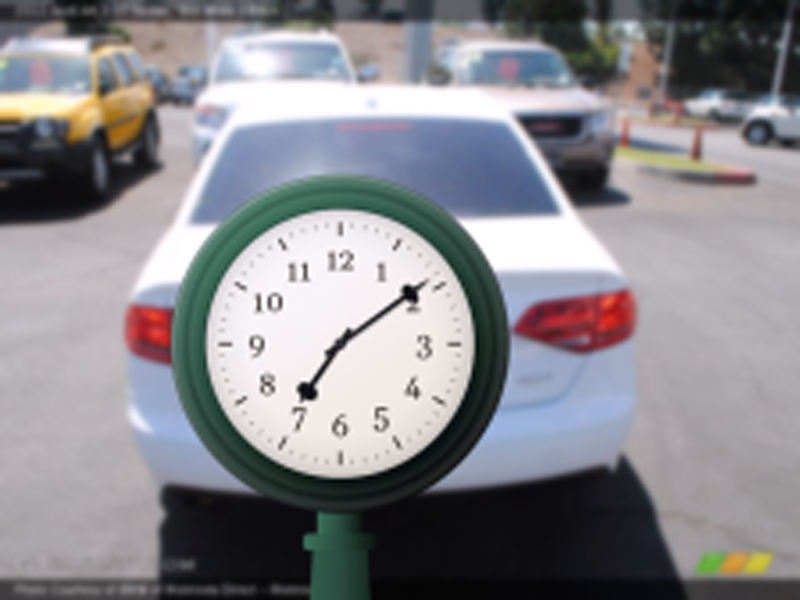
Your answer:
7 h 09 min
